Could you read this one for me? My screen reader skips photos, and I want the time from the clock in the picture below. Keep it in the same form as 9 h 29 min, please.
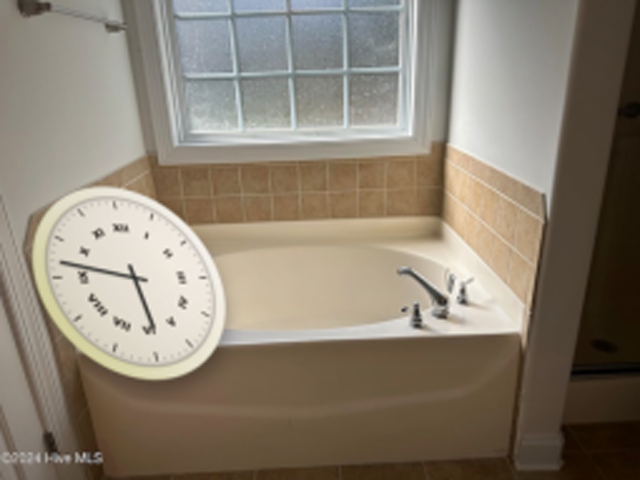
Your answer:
5 h 47 min
